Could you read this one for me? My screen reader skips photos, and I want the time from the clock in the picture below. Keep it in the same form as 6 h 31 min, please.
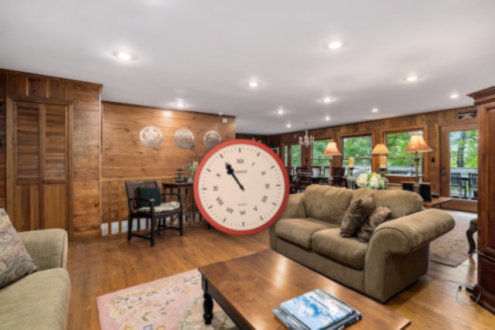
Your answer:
10 h 55 min
